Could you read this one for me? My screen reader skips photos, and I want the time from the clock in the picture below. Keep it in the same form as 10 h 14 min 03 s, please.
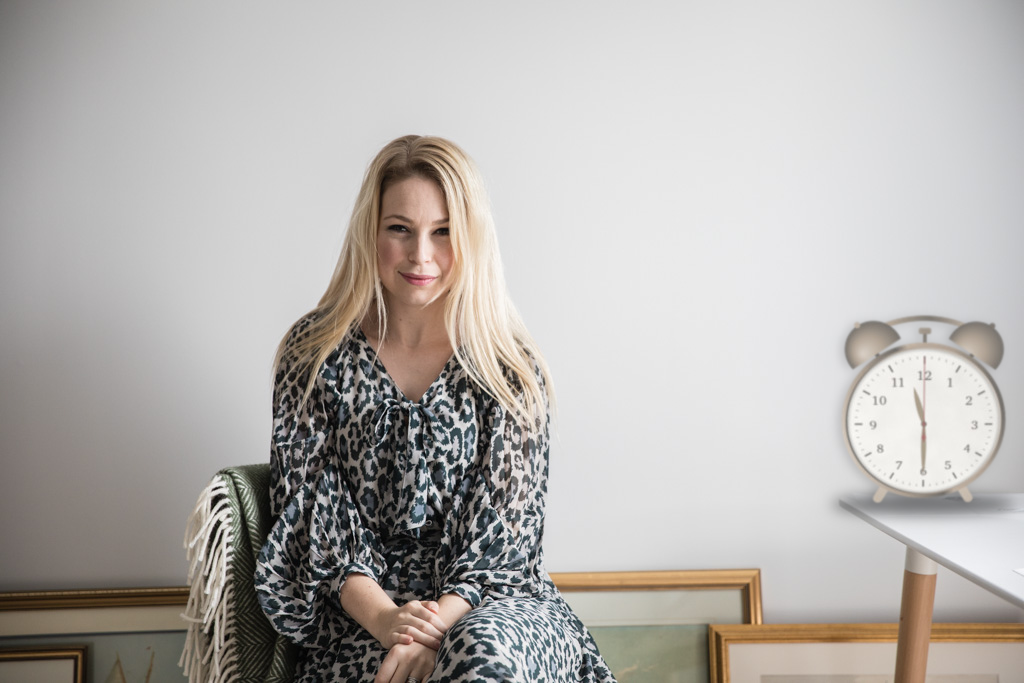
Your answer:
11 h 30 min 00 s
